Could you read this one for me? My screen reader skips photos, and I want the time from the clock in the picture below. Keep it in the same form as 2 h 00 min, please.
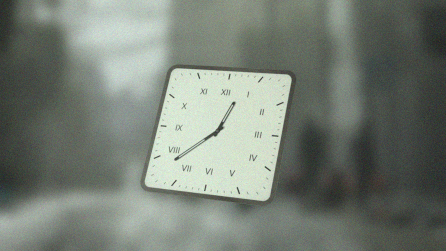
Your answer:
12 h 38 min
